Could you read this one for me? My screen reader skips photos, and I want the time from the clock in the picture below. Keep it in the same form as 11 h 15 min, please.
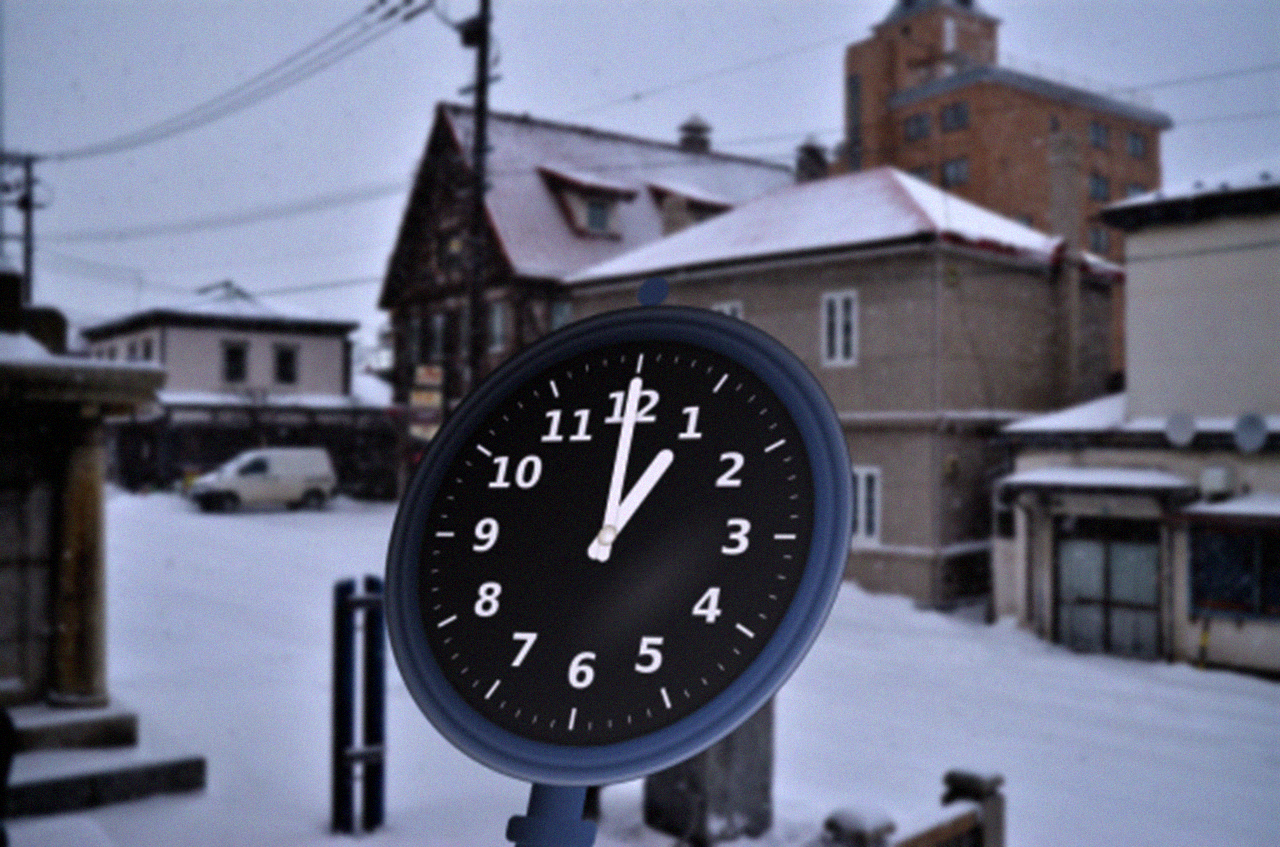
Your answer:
1 h 00 min
